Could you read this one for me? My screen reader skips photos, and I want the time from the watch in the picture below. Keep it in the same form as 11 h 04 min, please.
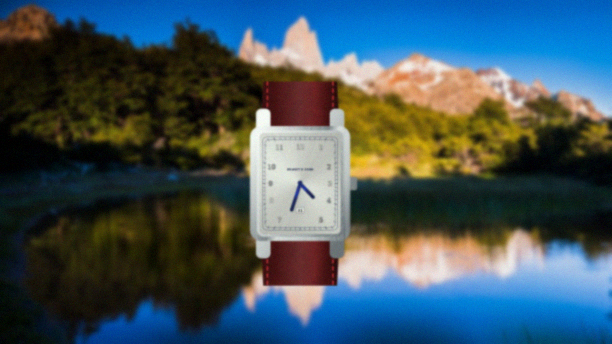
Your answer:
4 h 33 min
